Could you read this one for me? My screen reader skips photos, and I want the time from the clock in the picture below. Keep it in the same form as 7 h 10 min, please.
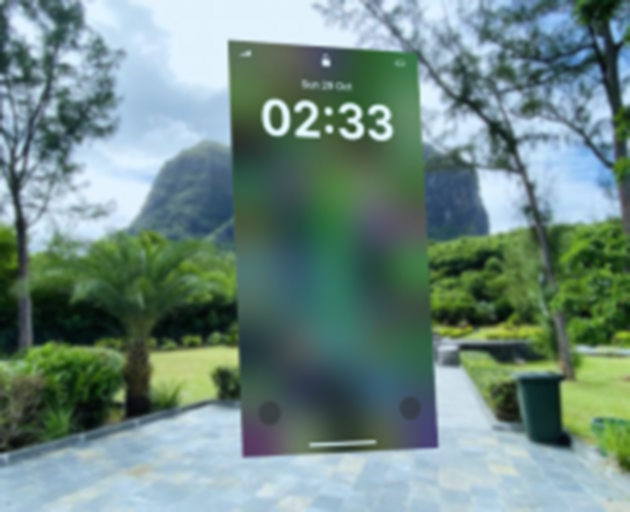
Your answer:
2 h 33 min
